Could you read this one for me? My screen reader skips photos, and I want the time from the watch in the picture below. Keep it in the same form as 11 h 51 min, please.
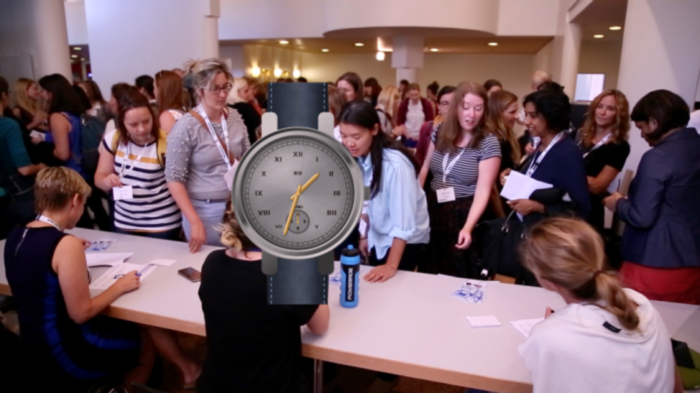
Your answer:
1 h 33 min
